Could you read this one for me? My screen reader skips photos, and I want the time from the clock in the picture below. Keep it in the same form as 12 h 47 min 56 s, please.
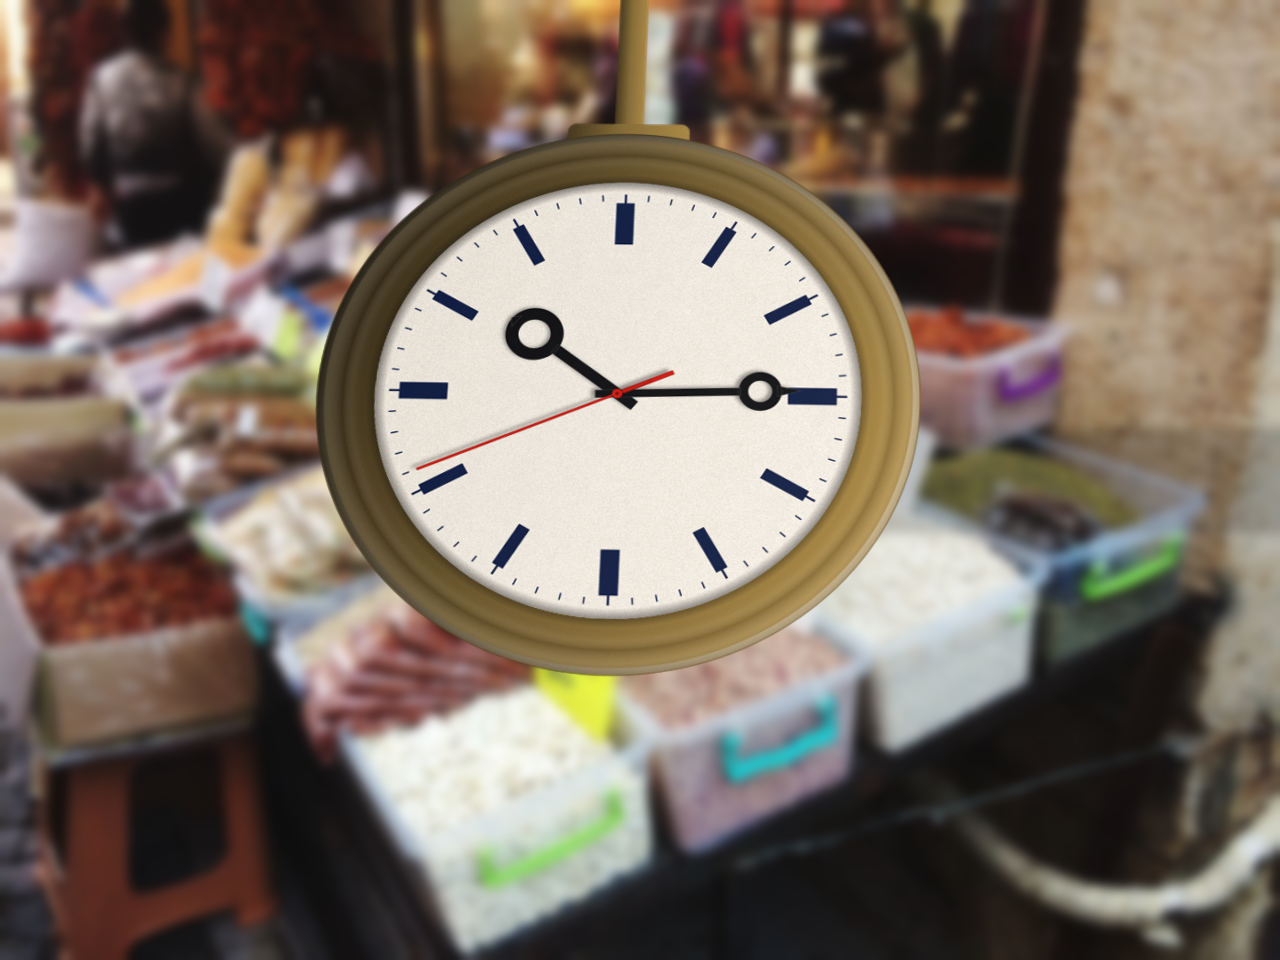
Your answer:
10 h 14 min 41 s
